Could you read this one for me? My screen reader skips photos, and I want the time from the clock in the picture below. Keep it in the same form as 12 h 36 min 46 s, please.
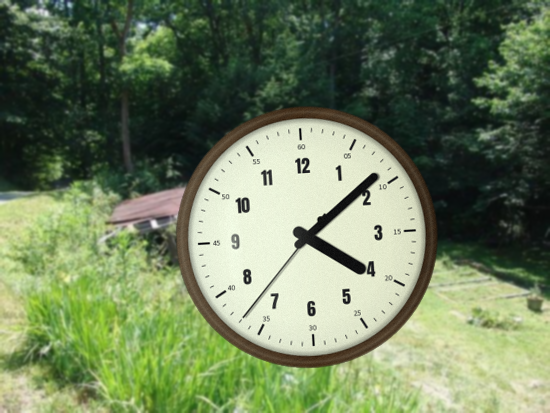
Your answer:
4 h 08 min 37 s
